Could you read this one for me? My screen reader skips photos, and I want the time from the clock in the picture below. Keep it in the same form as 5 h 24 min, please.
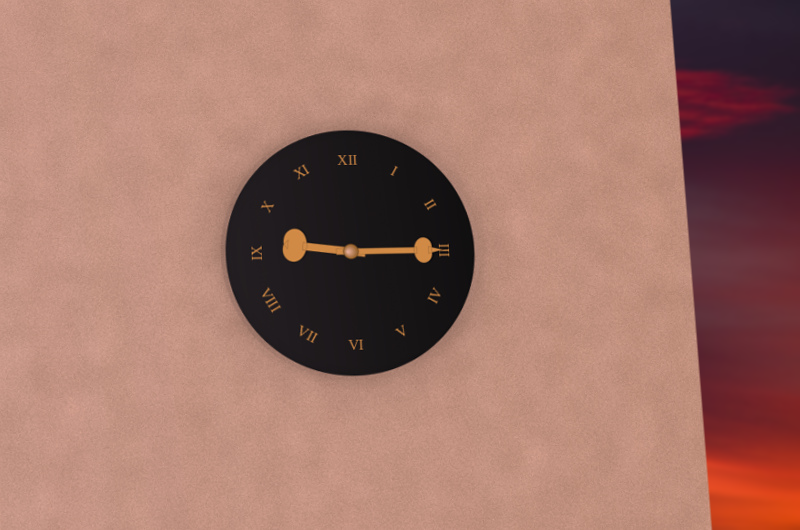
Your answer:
9 h 15 min
